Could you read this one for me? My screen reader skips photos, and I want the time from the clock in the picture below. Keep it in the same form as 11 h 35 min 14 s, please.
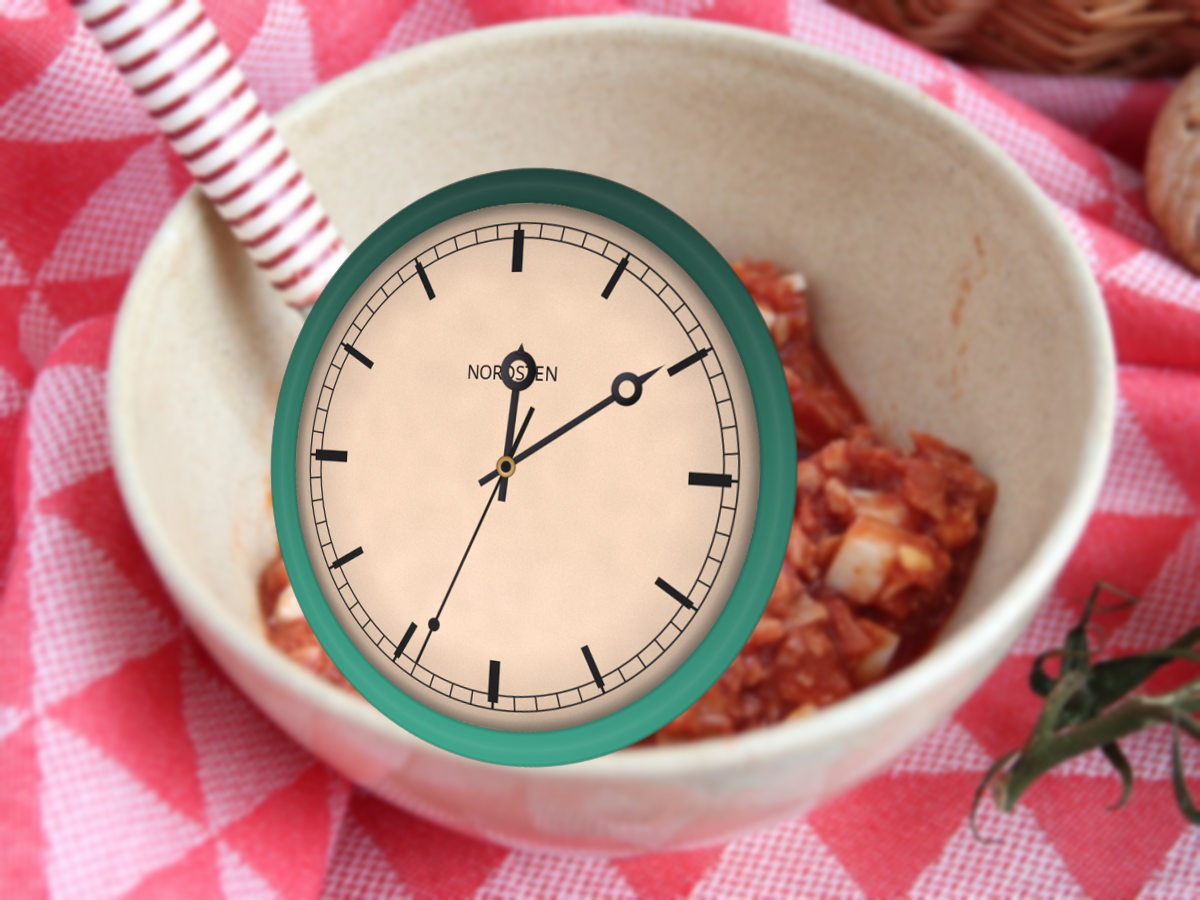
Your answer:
12 h 09 min 34 s
